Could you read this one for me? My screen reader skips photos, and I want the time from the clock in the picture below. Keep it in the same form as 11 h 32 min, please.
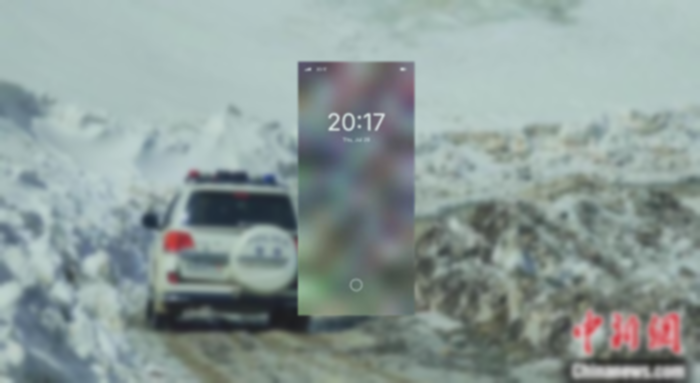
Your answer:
20 h 17 min
